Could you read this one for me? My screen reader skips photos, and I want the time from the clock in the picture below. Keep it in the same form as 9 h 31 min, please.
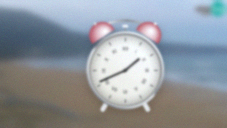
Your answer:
1 h 41 min
